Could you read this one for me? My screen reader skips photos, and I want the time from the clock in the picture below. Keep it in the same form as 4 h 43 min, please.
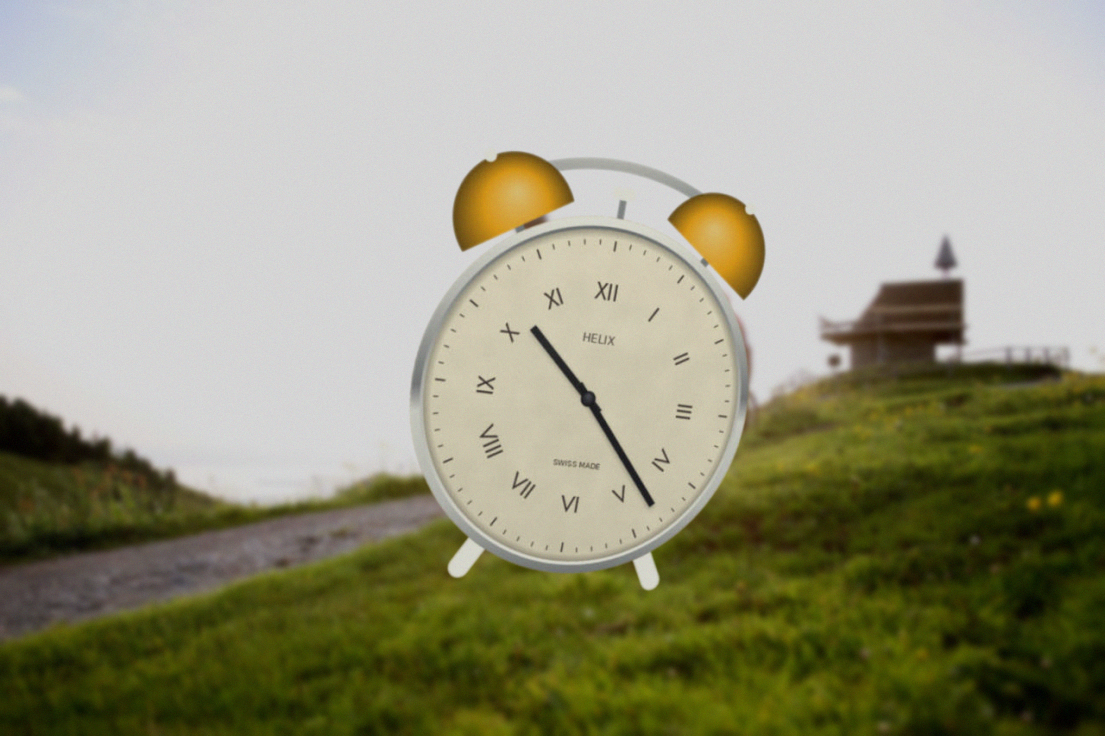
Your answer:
10 h 23 min
